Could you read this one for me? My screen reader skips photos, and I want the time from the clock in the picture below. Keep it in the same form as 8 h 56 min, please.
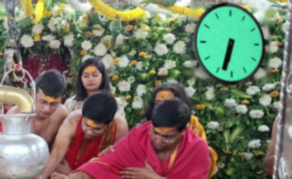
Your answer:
6 h 33 min
